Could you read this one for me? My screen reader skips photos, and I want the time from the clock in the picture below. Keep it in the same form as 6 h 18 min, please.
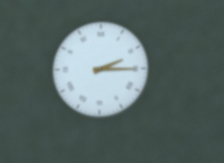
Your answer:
2 h 15 min
